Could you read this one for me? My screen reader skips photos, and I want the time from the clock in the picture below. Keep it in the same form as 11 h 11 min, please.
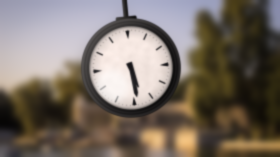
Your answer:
5 h 29 min
